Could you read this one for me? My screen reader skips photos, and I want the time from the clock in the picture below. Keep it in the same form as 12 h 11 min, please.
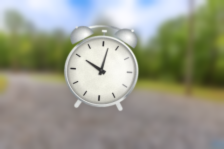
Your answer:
10 h 02 min
